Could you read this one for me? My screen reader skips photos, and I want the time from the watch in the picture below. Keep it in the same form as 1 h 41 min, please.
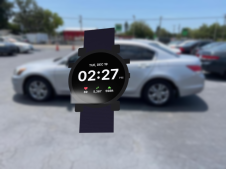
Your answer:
2 h 27 min
